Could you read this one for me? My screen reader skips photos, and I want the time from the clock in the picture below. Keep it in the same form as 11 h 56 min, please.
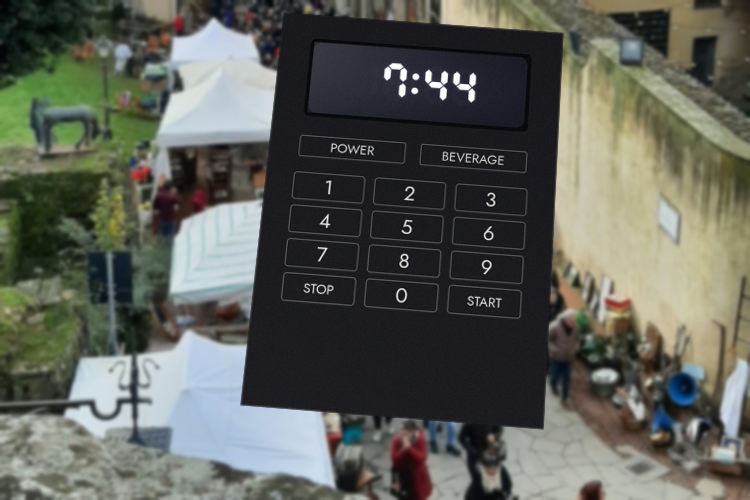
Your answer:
7 h 44 min
